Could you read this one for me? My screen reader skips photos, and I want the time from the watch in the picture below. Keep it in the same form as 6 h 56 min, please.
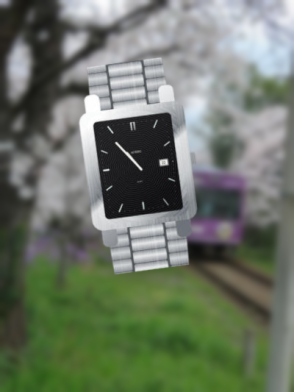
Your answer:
10 h 54 min
